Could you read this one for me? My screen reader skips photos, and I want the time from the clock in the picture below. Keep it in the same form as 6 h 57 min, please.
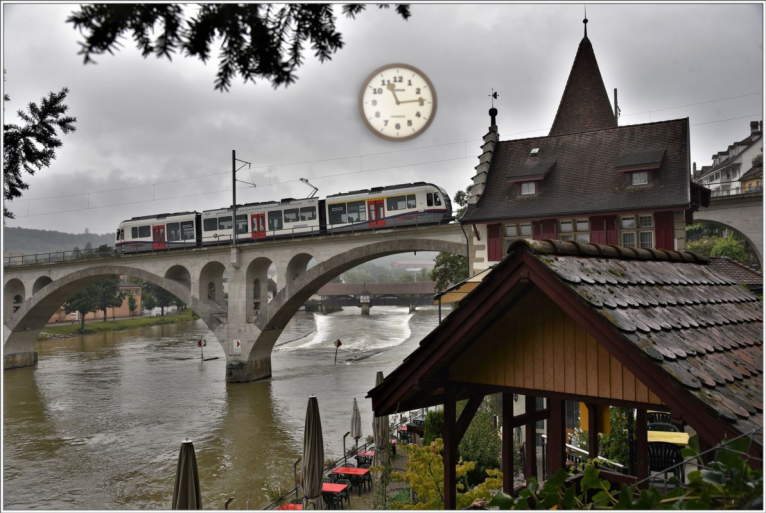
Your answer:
11 h 14 min
